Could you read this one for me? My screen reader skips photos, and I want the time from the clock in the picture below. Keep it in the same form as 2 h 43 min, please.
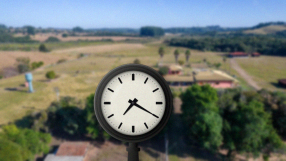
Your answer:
7 h 20 min
